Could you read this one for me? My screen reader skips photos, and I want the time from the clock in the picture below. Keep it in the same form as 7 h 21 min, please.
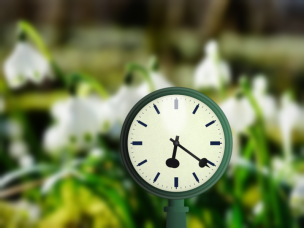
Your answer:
6 h 21 min
